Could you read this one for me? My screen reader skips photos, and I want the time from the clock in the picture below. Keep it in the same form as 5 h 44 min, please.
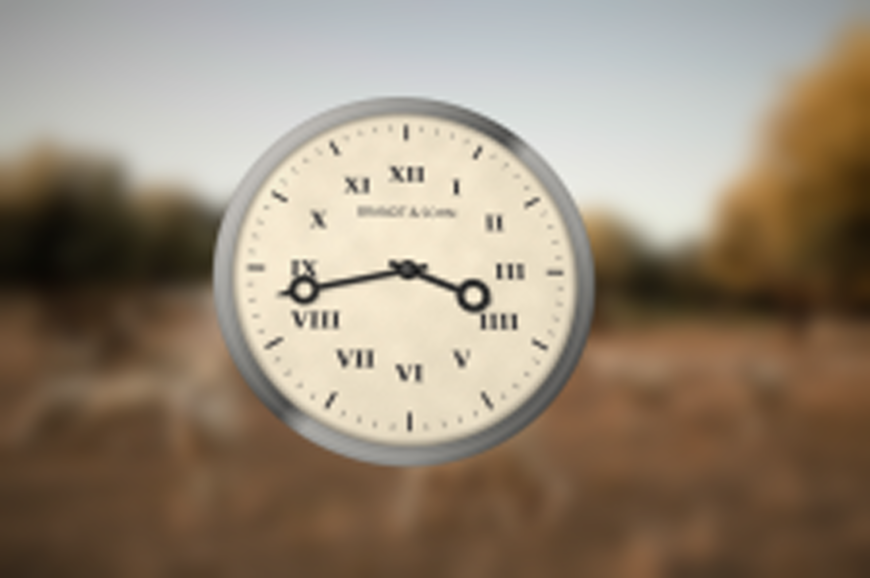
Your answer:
3 h 43 min
